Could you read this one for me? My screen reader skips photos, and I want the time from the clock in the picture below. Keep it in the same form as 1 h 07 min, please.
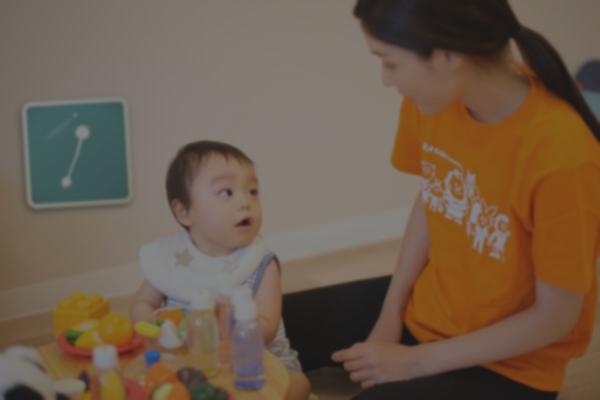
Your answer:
12 h 34 min
